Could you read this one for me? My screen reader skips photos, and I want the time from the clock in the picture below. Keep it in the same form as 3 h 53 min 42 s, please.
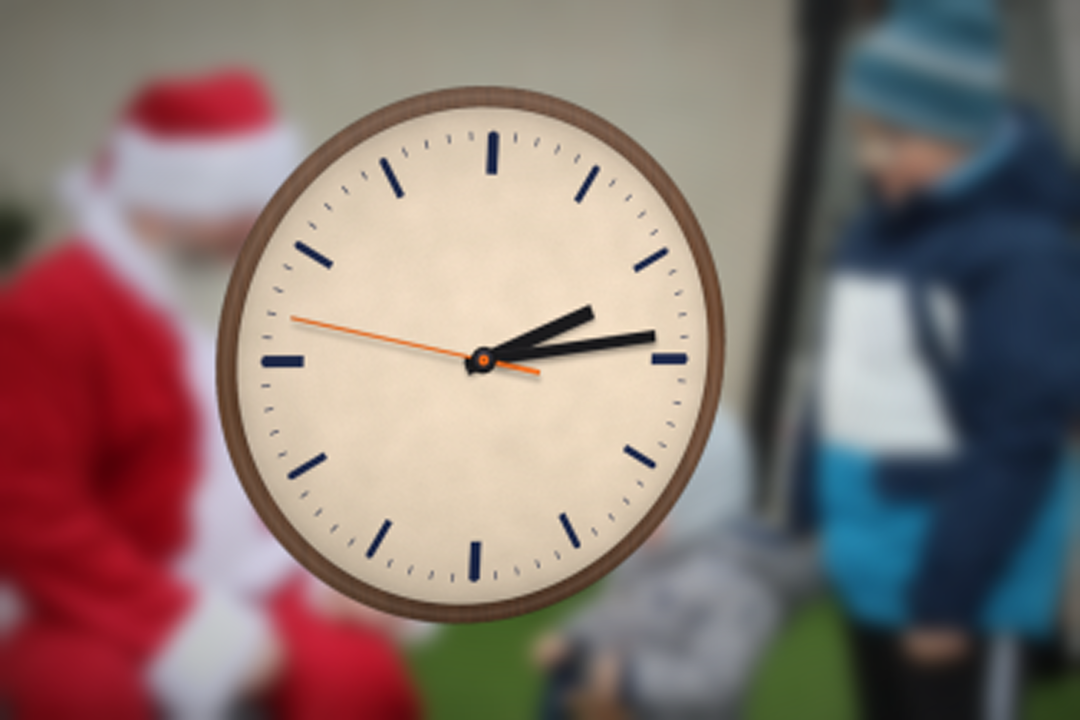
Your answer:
2 h 13 min 47 s
